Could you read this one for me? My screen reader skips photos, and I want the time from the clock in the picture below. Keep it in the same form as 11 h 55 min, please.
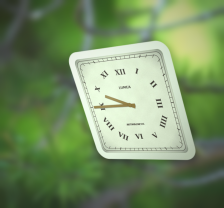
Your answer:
9 h 45 min
